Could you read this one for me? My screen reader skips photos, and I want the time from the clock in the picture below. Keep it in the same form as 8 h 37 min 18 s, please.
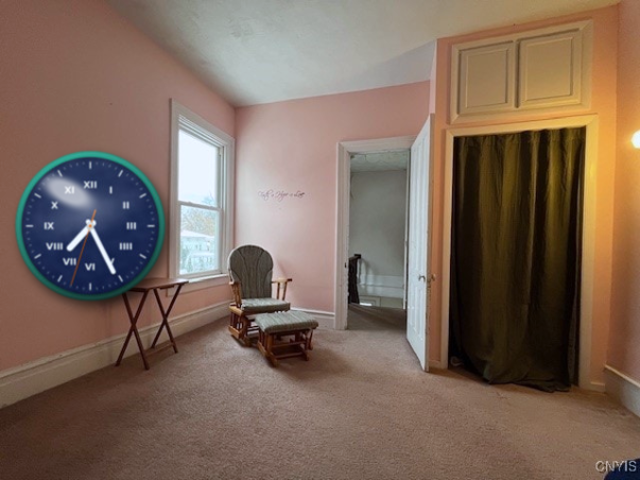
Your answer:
7 h 25 min 33 s
